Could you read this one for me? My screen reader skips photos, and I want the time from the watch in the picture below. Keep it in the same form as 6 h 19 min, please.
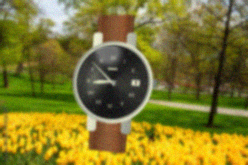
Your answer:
8 h 52 min
